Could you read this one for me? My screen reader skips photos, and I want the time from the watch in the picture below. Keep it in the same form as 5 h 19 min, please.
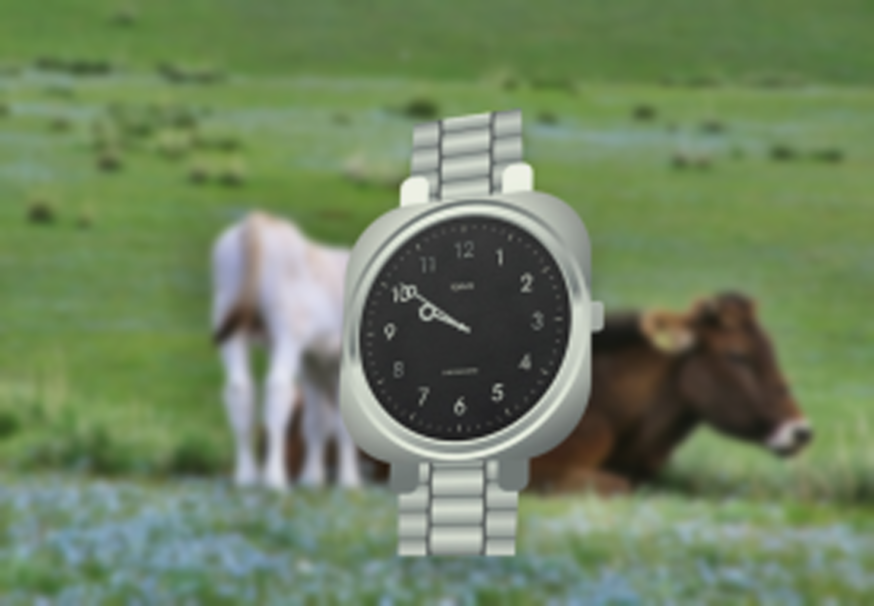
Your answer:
9 h 51 min
